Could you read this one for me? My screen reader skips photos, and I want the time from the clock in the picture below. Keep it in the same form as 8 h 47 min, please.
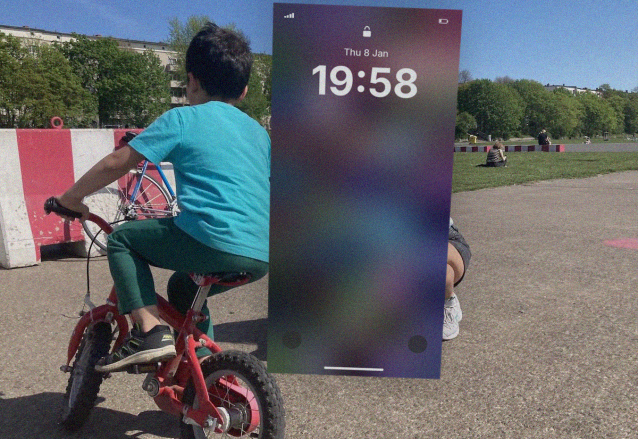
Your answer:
19 h 58 min
